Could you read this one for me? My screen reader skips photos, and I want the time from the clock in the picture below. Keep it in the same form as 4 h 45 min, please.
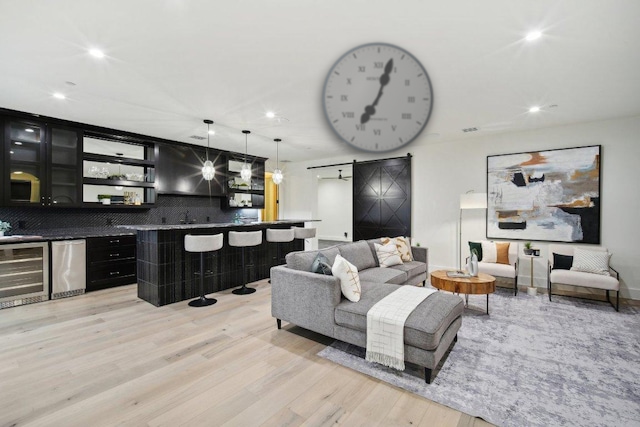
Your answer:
7 h 03 min
